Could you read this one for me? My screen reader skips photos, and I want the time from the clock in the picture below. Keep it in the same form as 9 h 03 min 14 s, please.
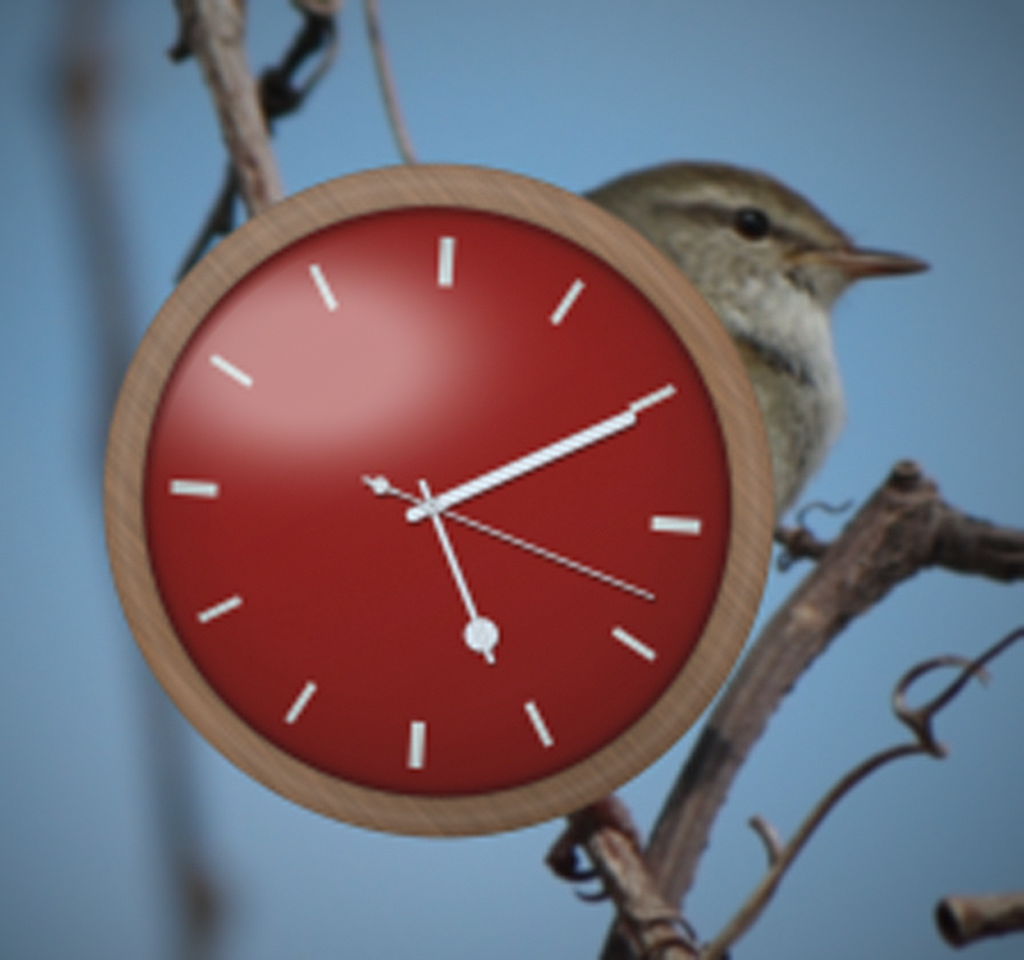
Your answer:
5 h 10 min 18 s
